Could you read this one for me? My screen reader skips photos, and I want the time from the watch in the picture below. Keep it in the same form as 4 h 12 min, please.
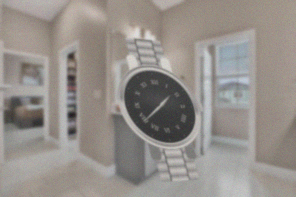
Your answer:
1 h 39 min
